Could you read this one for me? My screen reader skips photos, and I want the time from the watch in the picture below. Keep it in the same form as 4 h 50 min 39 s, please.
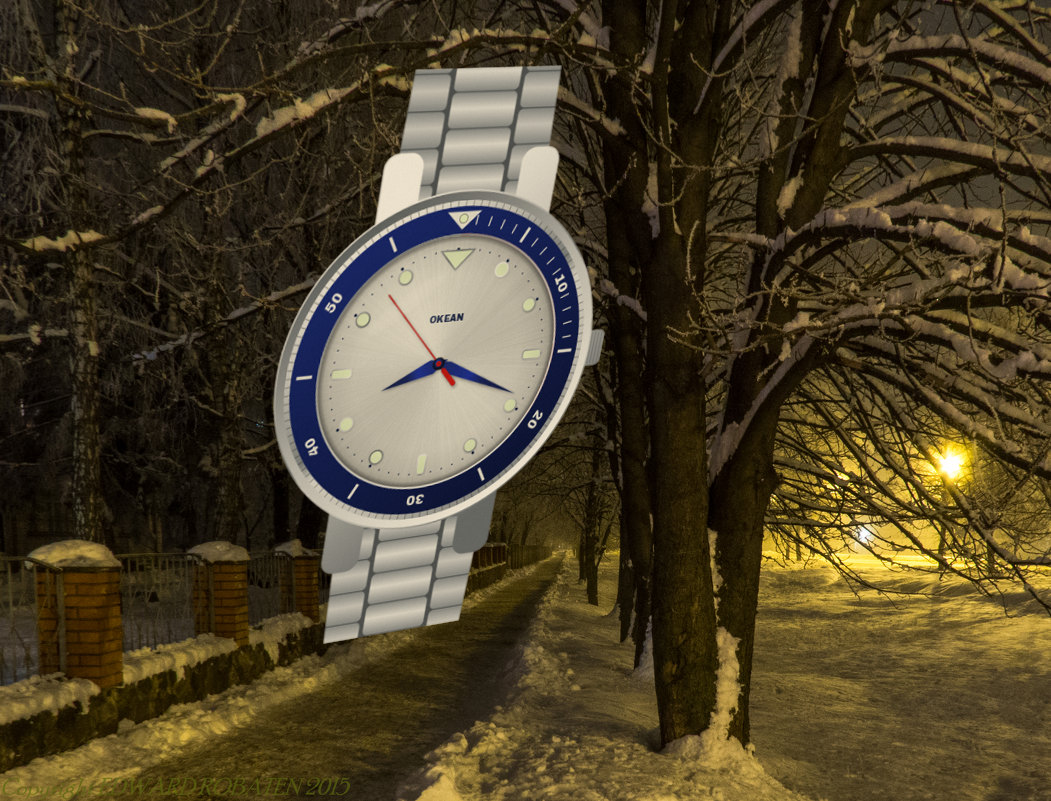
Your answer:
8 h 18 min 53 s
